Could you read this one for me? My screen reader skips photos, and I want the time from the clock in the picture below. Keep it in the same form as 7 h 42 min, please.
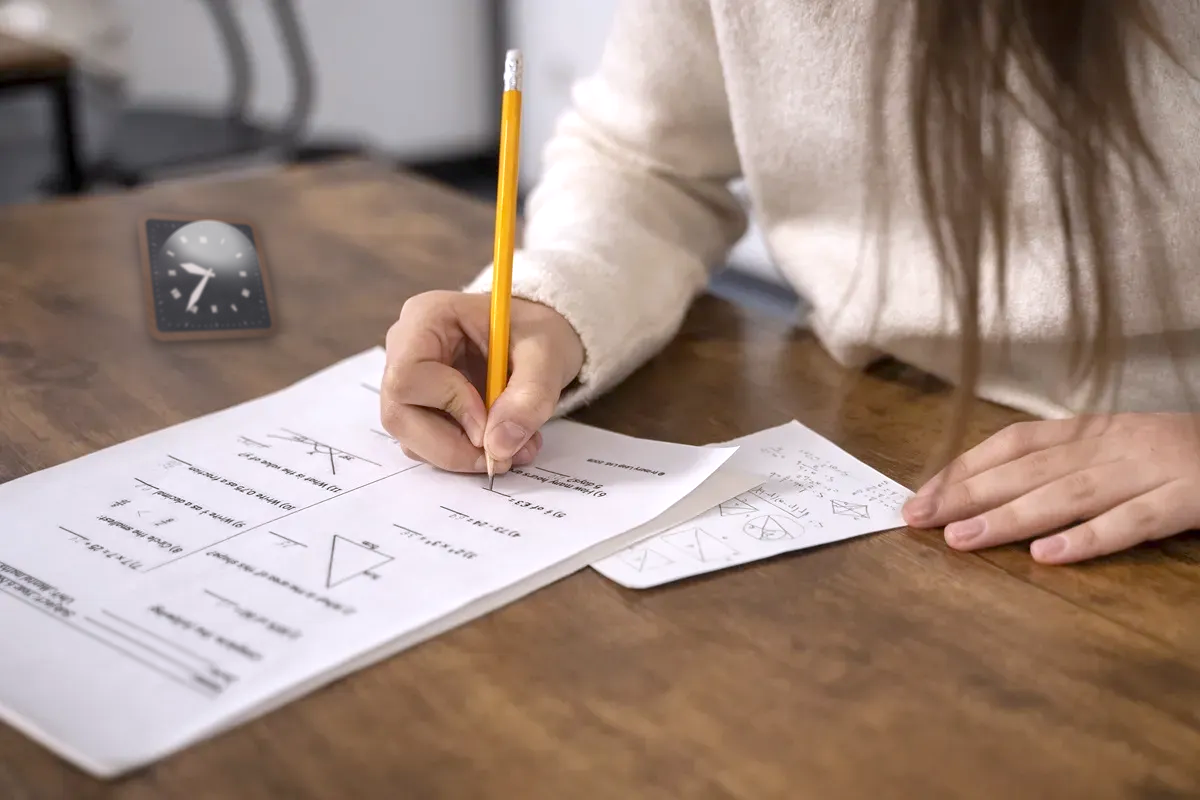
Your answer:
9 h 36 min
